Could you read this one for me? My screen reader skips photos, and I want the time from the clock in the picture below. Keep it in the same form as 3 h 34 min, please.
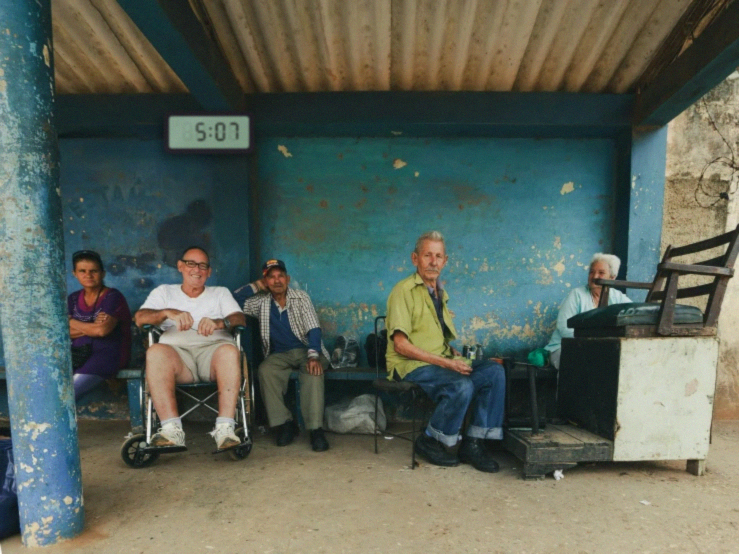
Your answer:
5 h 07 min
